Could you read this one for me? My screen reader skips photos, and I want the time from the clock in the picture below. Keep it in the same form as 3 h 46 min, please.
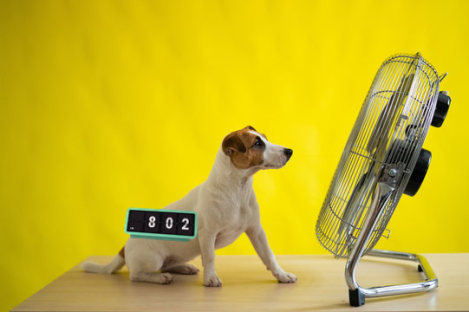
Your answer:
8 h 02 min
